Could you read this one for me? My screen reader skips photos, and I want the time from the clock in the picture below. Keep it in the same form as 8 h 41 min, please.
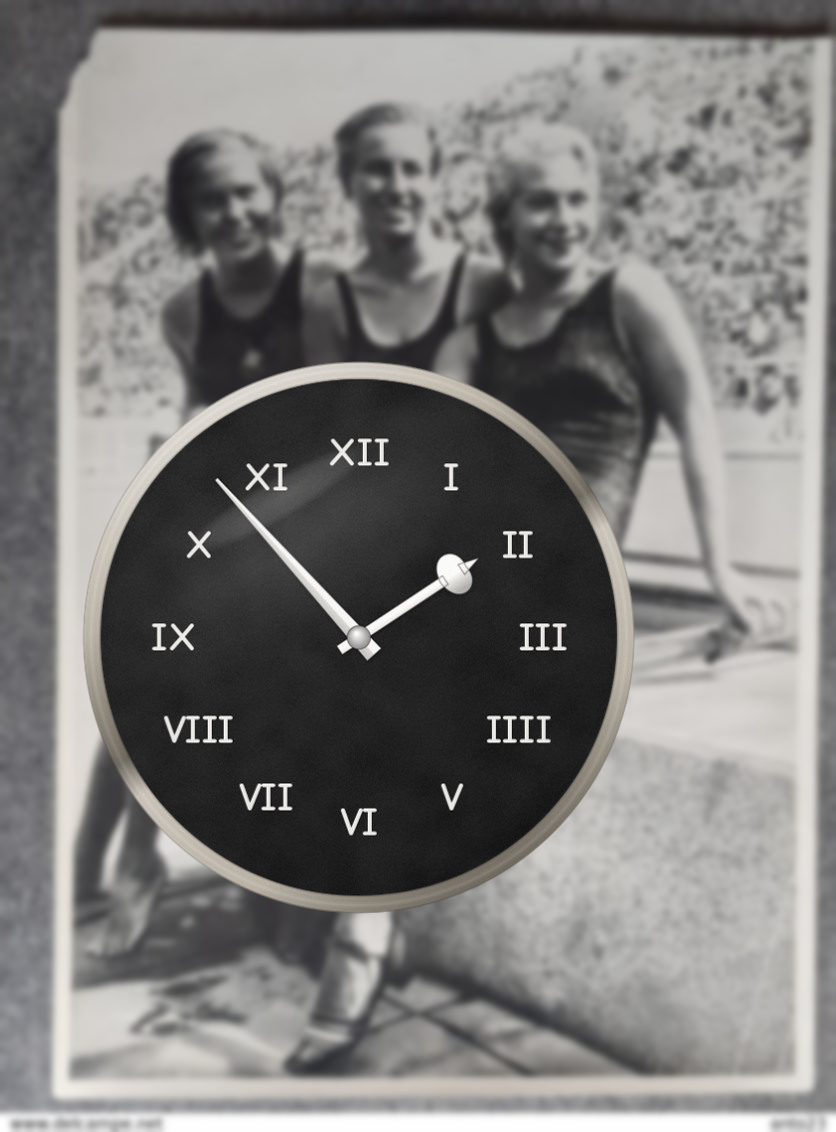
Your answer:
1 h 53 min
